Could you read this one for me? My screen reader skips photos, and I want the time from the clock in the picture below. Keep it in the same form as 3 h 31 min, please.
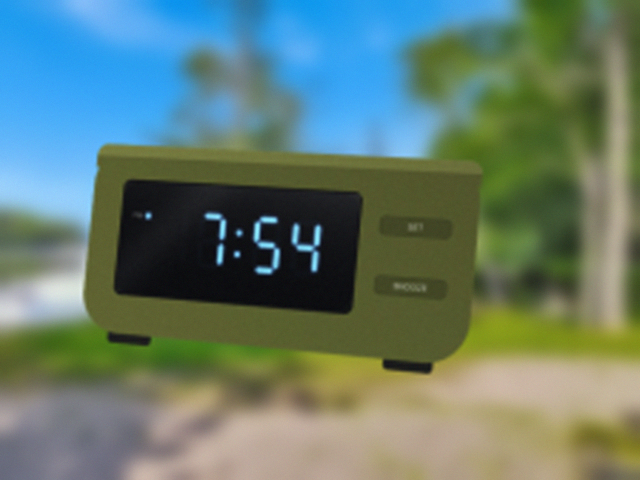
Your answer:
7 h 54 min
